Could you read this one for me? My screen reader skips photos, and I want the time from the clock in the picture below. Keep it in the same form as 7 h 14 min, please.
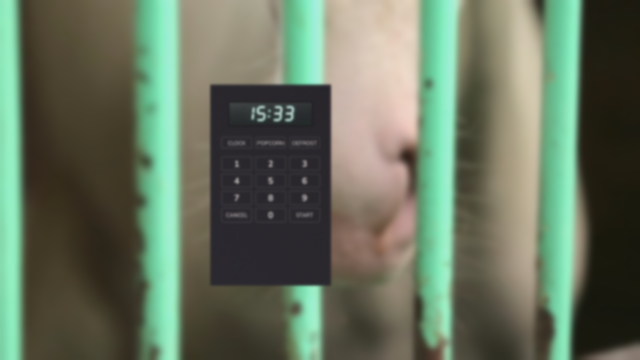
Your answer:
15 h 33 min
